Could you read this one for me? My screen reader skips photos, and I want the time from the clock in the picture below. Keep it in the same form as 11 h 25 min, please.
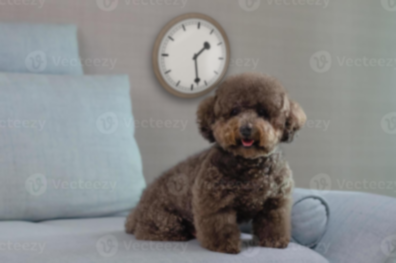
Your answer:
1 h 28 min
